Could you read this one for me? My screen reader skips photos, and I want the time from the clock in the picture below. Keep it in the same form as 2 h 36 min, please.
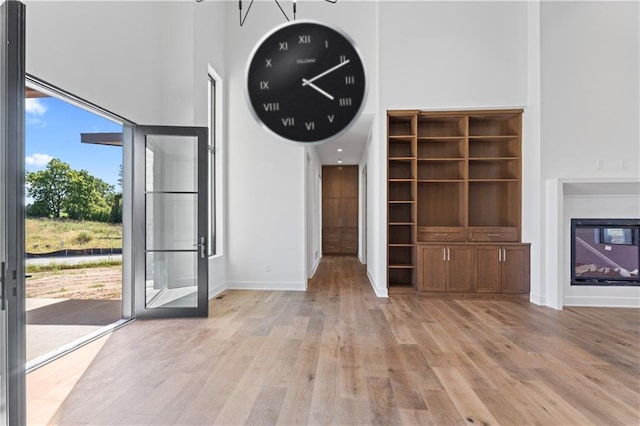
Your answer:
4 h 11 min
